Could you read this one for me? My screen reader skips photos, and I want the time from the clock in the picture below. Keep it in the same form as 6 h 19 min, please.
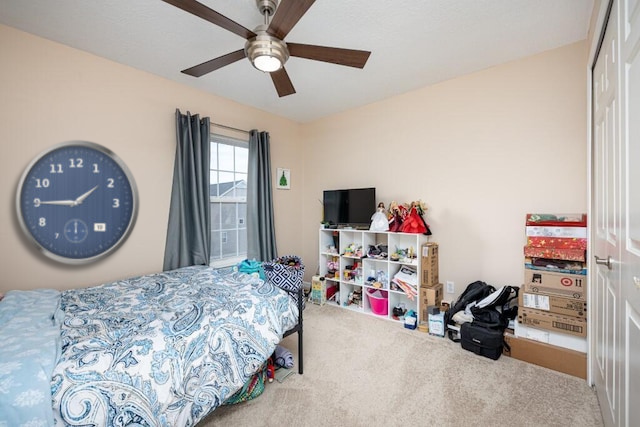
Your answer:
1 h 45 min
